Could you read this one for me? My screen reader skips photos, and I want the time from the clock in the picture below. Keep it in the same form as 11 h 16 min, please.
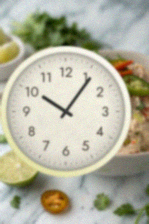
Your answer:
10 h 06 min
